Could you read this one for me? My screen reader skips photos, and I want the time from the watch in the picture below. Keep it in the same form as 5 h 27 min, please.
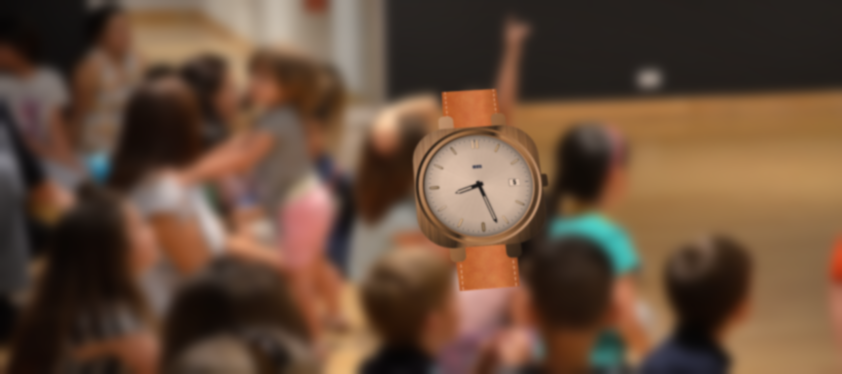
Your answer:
8 h 27 min
